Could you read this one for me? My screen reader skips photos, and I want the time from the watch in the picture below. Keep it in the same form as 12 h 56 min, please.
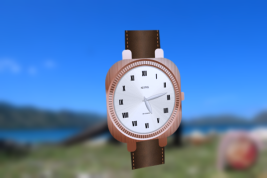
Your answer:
5 h 13 min
